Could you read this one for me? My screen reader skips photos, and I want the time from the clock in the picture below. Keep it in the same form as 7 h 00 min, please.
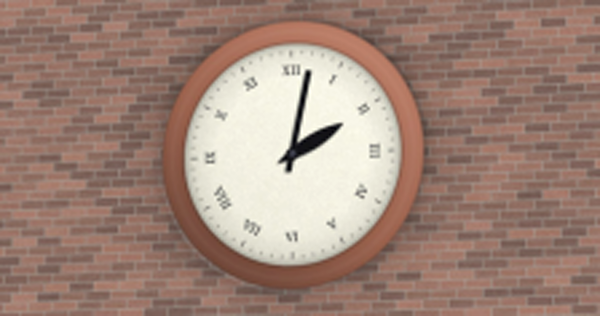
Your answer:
2 h 02 min
